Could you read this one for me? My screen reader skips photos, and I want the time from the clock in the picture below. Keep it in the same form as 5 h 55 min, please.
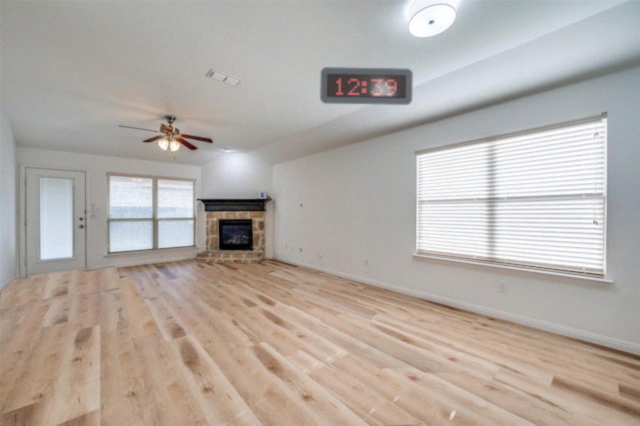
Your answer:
12 h 39 min
